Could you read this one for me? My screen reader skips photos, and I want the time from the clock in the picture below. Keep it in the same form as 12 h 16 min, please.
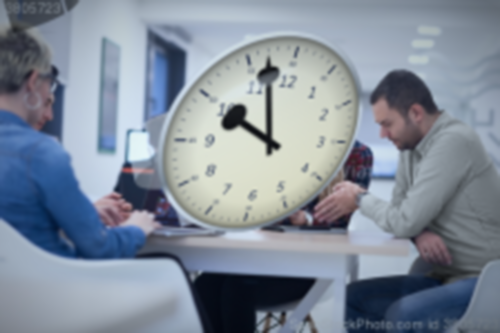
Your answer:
9 h 57 min
